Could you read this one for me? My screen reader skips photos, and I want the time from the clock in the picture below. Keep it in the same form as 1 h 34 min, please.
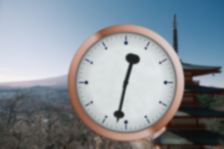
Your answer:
12 h 32 min
